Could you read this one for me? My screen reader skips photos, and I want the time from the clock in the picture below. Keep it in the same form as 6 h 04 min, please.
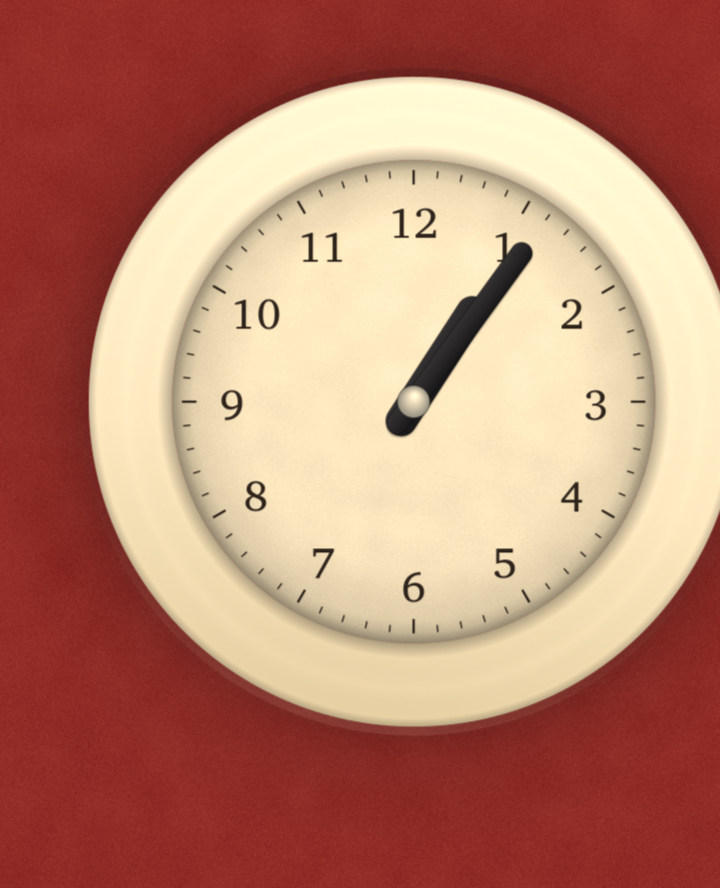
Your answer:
1 h 06 min
